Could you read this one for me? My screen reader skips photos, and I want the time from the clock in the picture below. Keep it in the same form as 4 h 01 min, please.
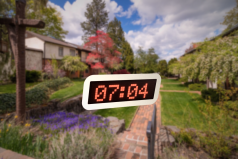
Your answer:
7 h 04 min
